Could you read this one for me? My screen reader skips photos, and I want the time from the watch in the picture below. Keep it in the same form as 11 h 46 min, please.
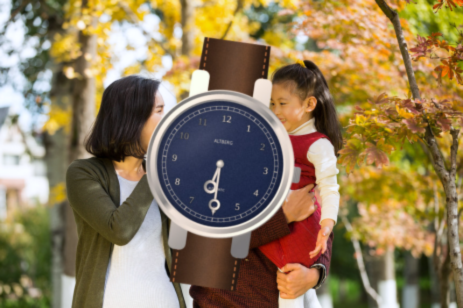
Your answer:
6 h 30 min
